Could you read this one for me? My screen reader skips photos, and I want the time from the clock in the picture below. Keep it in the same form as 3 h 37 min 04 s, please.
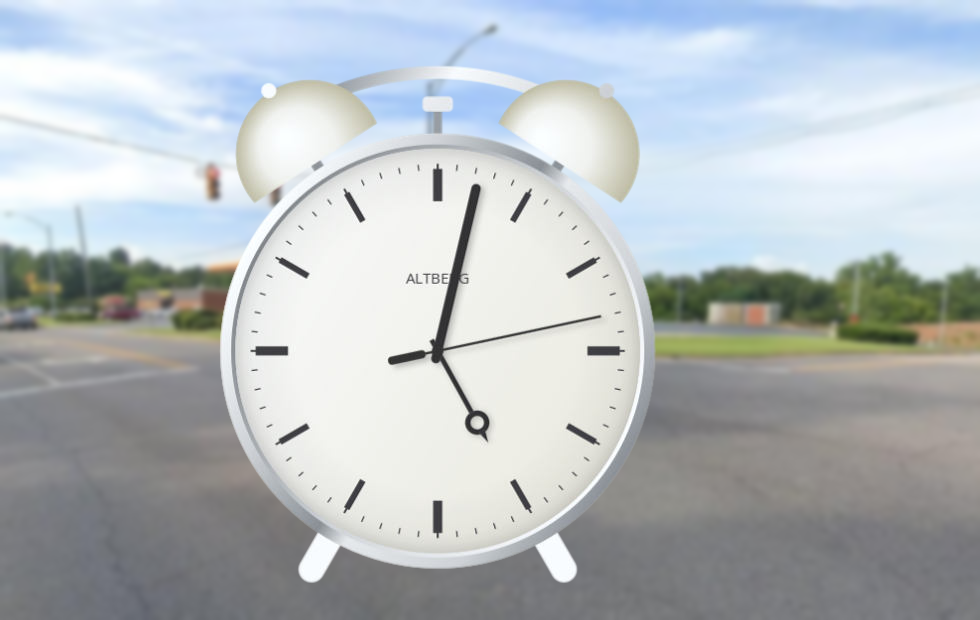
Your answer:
5 h 02 min 13 s
